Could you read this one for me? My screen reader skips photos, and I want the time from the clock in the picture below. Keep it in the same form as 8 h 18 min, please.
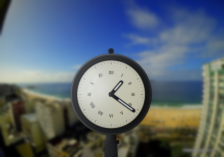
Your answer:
1 h 21 min
